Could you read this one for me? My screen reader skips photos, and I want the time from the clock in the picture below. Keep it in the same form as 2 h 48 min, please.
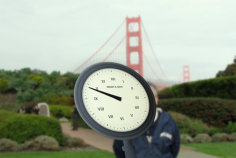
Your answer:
9 h 49 min
